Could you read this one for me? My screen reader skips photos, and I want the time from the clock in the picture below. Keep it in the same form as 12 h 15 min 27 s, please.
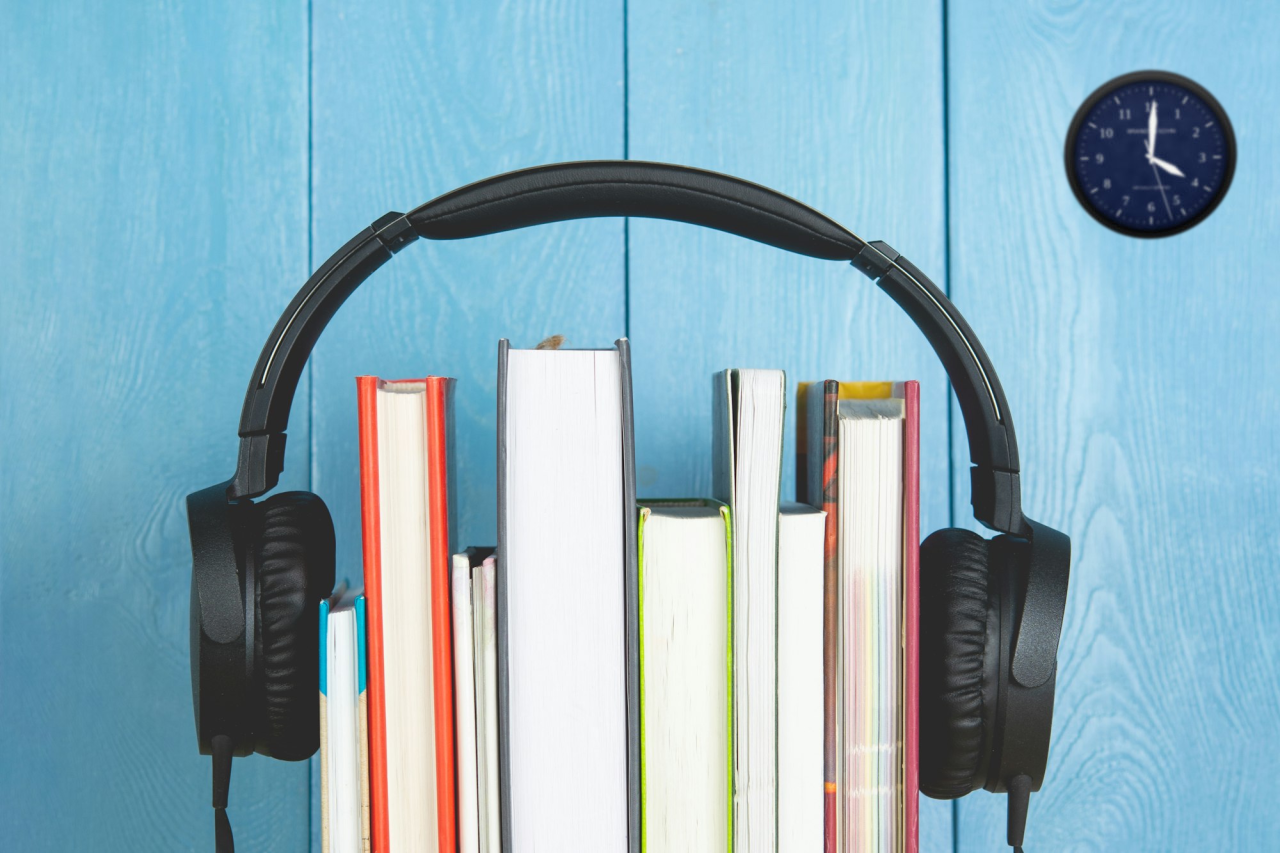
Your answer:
4 h 00 min 27 s
